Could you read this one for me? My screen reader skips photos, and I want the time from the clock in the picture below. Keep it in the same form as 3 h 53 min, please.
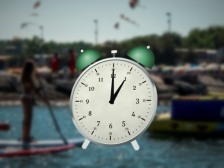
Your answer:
1 h 00 min
